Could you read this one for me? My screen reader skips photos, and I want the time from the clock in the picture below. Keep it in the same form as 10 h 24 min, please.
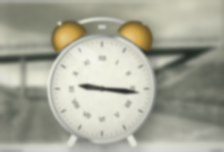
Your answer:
9 h 16 min
